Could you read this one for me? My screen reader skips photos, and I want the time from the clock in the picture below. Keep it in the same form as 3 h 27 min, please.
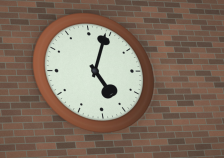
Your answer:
5 h 04 min
